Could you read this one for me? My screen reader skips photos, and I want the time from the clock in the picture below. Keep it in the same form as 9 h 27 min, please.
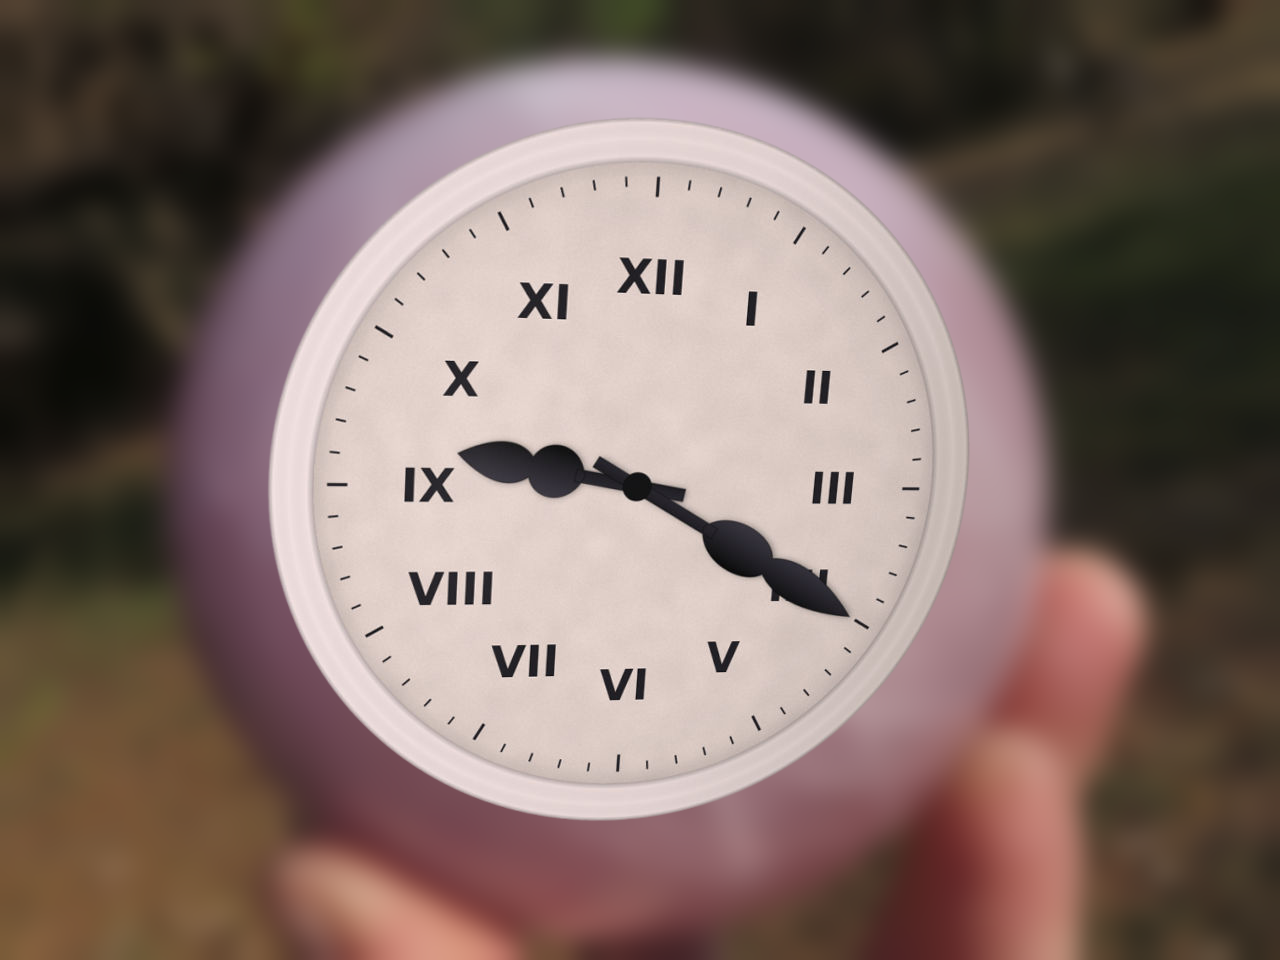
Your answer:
9 h 20 min
